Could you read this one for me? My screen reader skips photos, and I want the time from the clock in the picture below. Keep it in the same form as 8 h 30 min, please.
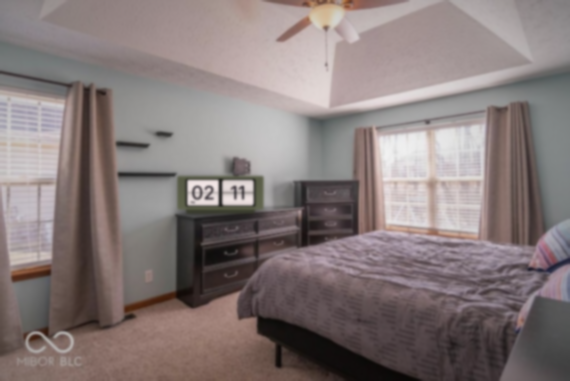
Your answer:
2 h 11 min
